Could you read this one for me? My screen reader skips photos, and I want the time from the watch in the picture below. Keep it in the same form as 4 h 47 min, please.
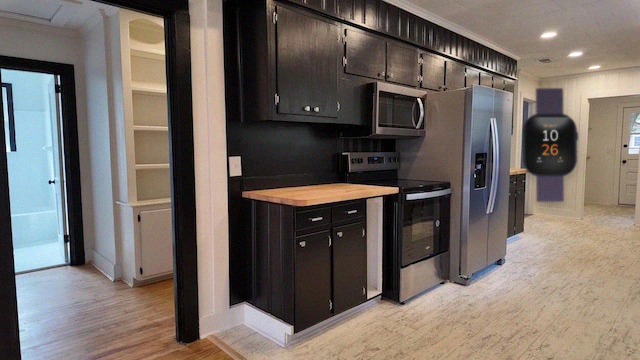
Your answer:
10 h 26 min
